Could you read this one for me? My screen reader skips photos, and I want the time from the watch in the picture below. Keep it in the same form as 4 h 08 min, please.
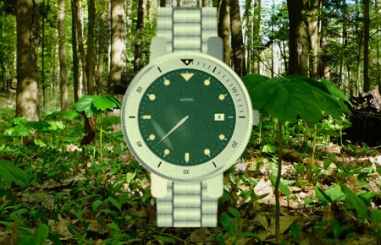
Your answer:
7 h 38 min
